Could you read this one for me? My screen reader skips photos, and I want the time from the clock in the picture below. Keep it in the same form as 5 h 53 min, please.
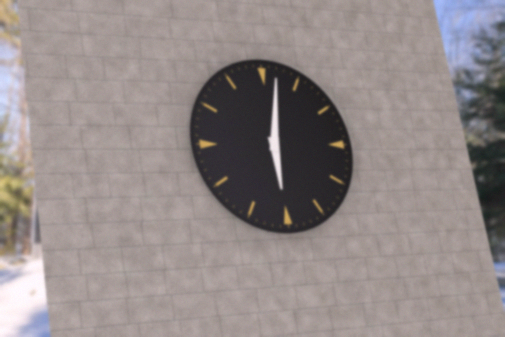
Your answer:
6 h 02 min
